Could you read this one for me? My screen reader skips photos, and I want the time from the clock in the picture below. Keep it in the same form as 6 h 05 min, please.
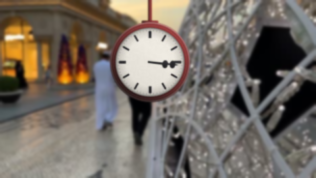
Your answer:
3 h 16 min
